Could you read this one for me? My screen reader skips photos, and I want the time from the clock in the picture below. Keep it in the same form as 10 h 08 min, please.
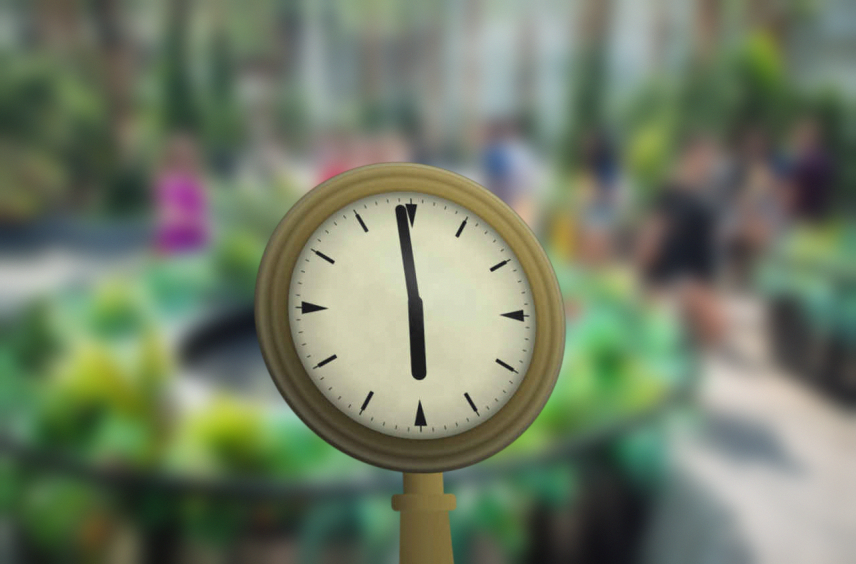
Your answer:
5 h 59 min
